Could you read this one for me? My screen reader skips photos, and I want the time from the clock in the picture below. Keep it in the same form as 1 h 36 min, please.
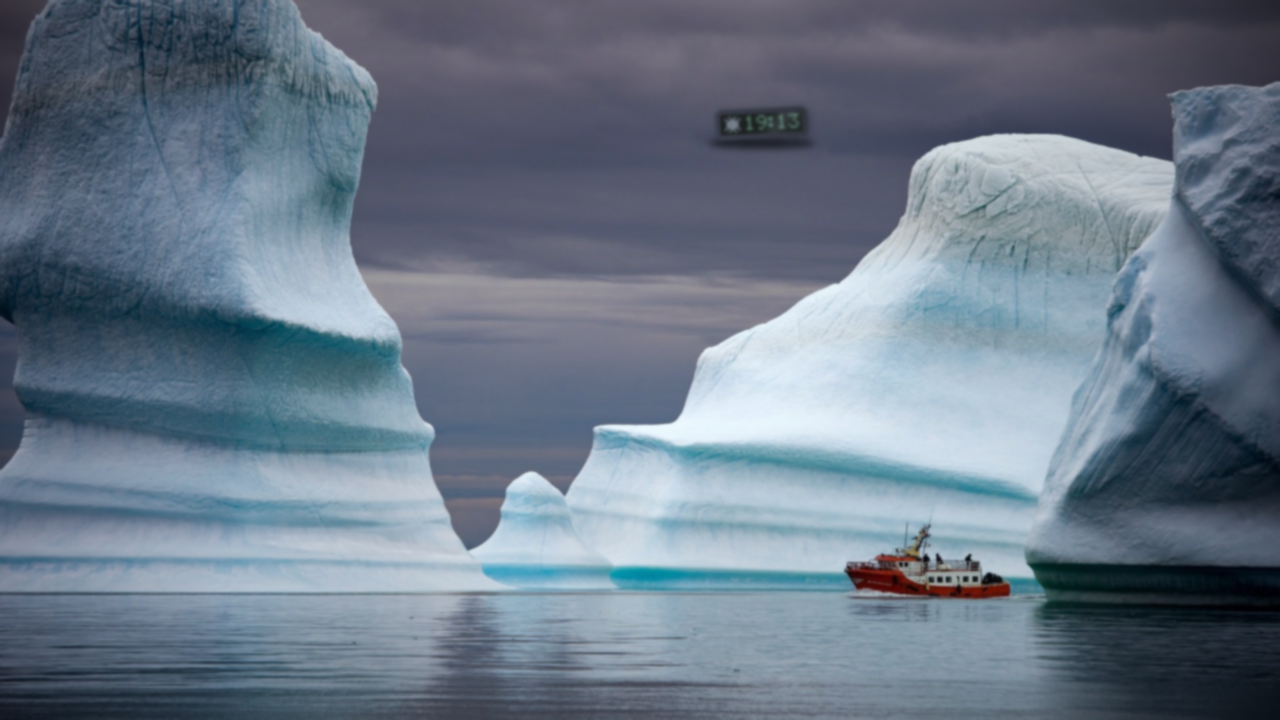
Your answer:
19 h 13 min
